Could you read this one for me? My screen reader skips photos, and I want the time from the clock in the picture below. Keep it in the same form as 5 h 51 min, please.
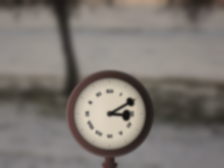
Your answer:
3 h 10 min
